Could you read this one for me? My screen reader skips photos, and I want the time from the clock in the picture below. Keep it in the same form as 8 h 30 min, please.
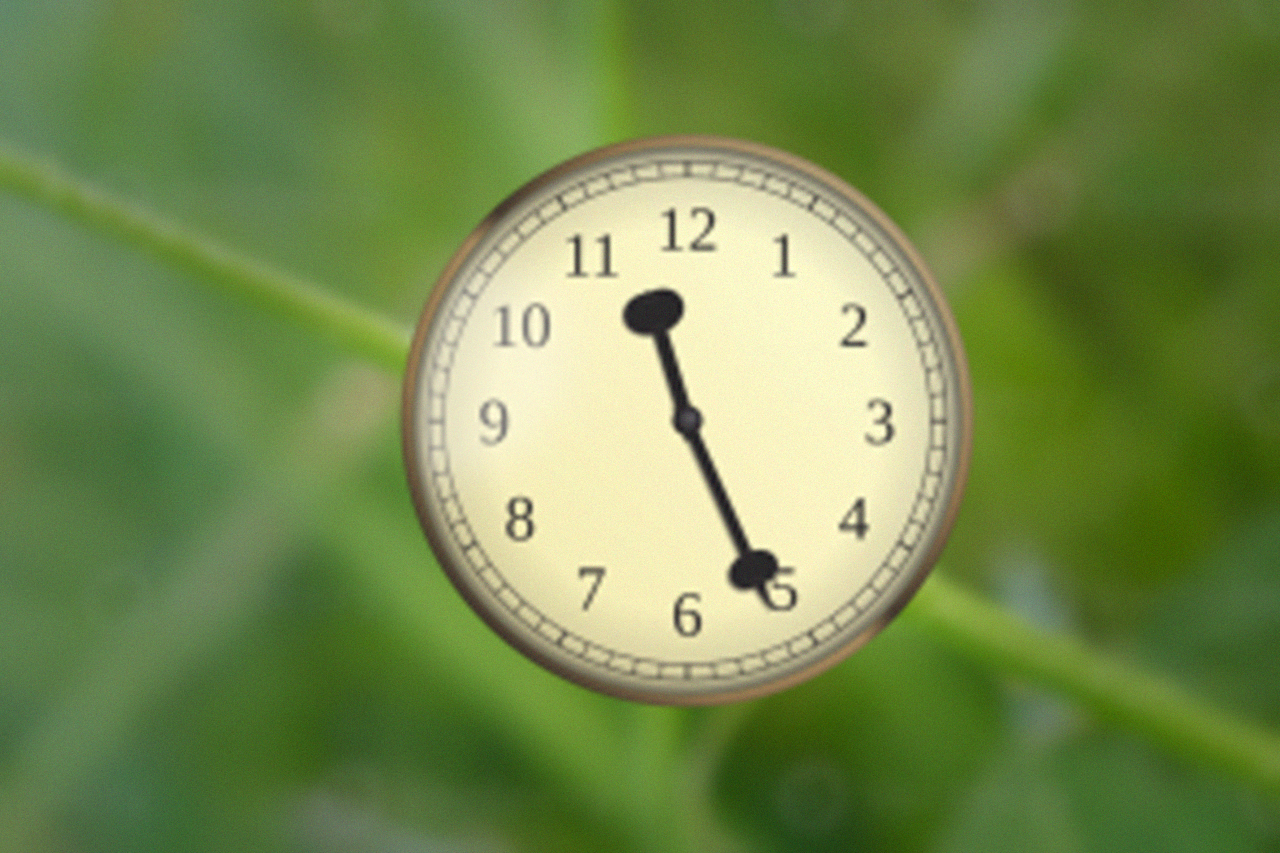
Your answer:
11 h 26 min
